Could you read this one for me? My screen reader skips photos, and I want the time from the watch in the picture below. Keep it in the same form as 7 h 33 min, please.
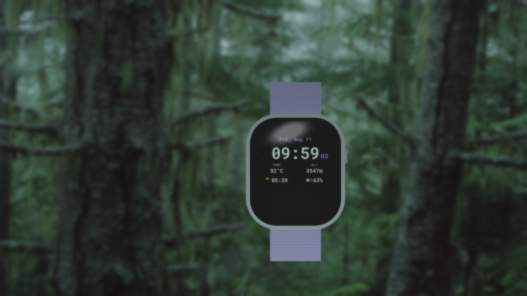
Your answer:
9 h 59 min
